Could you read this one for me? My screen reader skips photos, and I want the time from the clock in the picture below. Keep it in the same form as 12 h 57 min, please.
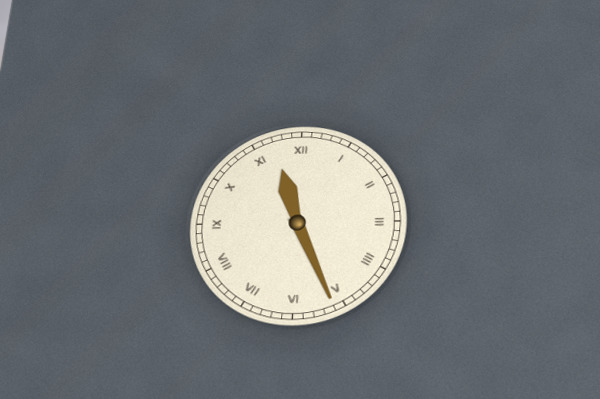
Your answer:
11 h 26 min
